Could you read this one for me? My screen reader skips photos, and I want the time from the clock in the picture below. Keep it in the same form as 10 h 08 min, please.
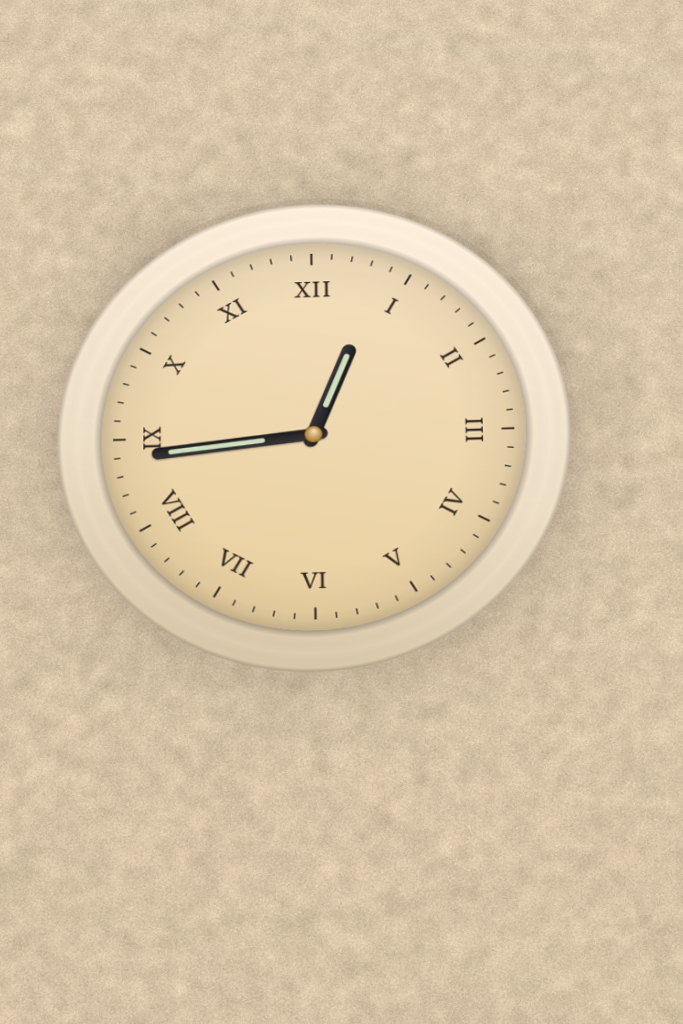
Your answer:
12 h 44 min
